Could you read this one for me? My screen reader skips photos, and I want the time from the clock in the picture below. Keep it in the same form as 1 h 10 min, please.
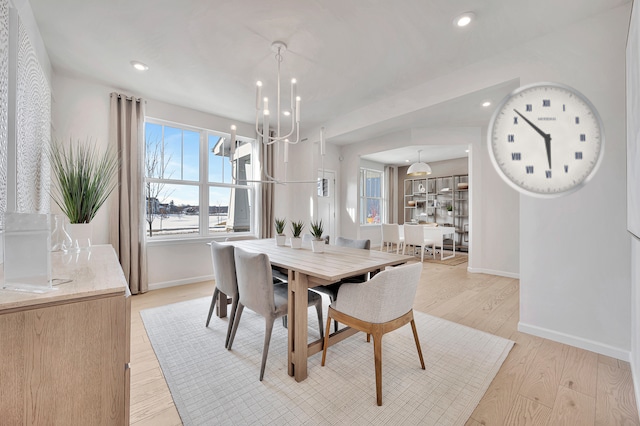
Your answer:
5 h 52 min
